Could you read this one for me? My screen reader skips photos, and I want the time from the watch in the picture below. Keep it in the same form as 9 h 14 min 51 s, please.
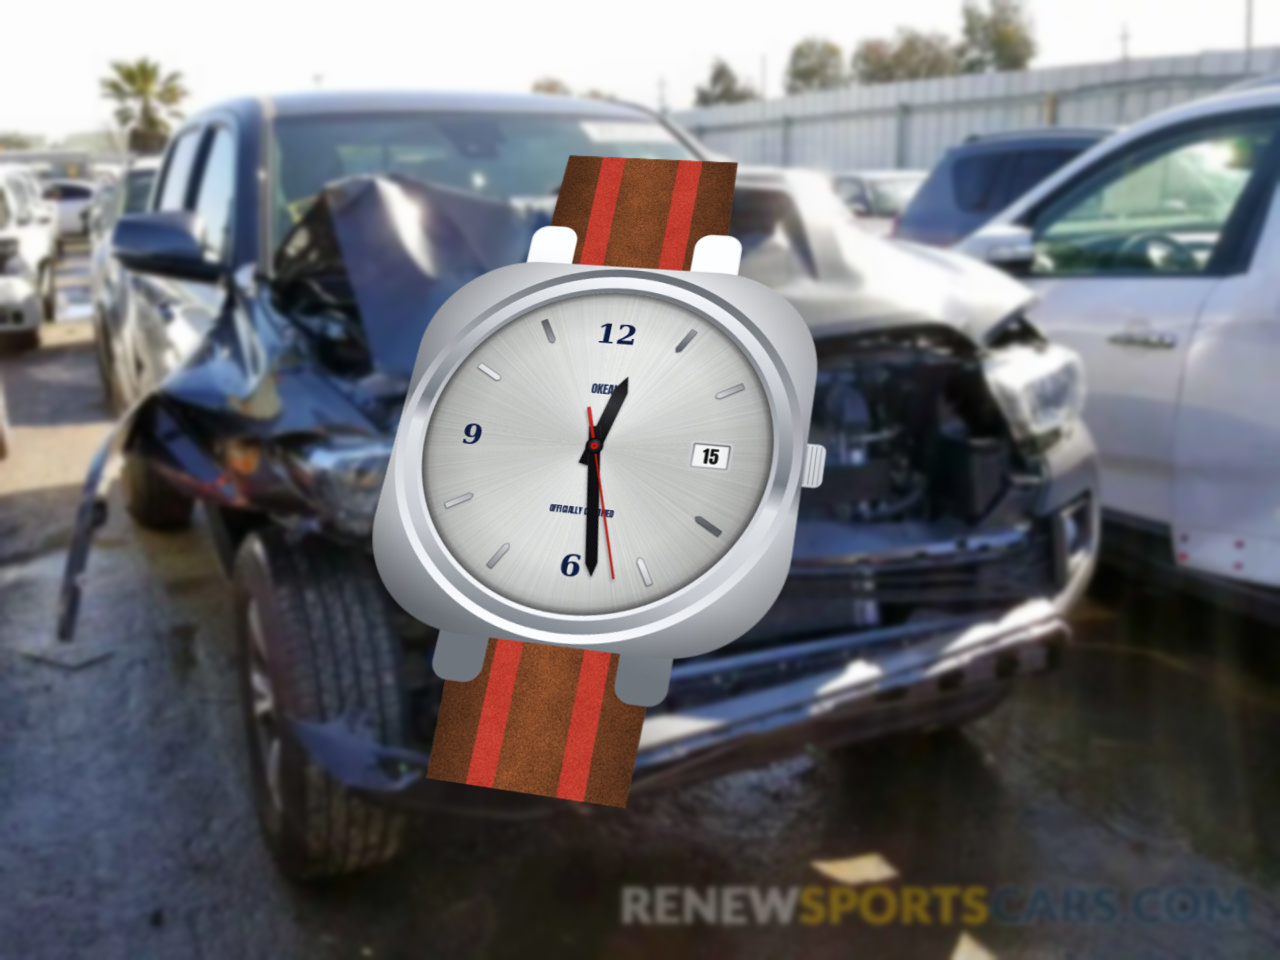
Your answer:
12 h 28 min 27 s
